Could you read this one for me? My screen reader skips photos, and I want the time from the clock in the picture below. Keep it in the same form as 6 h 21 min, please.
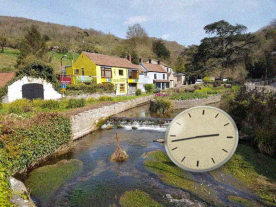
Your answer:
2 h 43 min
